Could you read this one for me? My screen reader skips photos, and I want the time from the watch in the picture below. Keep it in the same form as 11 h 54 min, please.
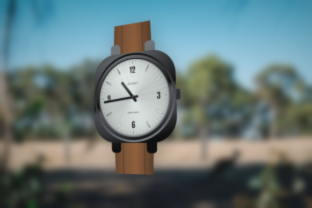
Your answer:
10 h 44 min
